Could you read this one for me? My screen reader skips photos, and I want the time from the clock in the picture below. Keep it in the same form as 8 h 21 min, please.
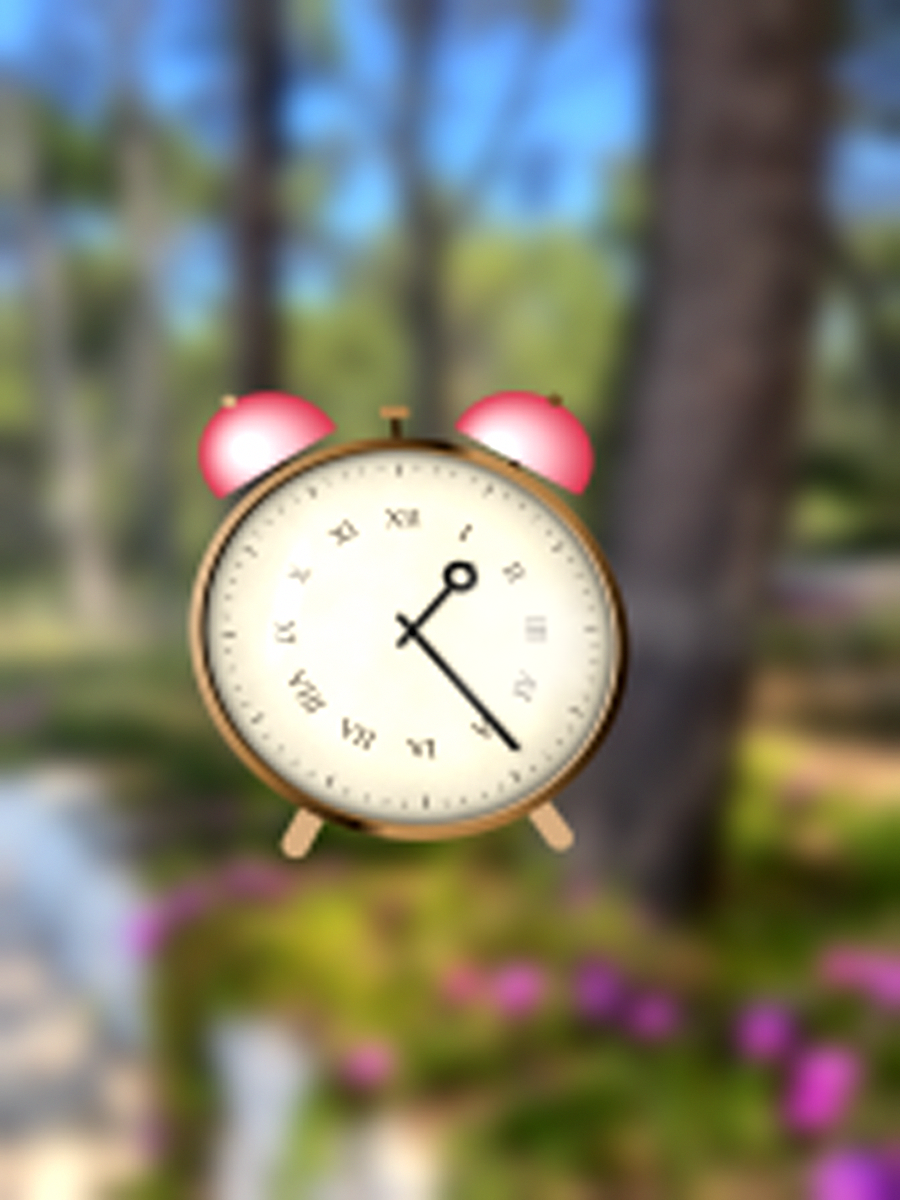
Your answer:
1 h 24 min
